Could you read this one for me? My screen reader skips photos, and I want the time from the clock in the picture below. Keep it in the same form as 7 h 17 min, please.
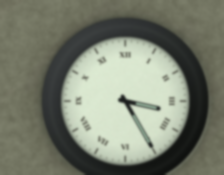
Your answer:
3 h 25 min
